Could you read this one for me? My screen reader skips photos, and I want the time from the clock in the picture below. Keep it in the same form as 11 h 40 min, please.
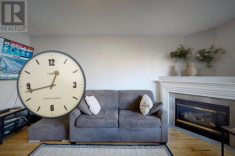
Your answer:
12 h 43 min
